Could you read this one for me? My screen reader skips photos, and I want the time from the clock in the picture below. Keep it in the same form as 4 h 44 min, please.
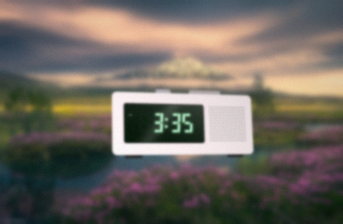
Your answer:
3 h 35 min
